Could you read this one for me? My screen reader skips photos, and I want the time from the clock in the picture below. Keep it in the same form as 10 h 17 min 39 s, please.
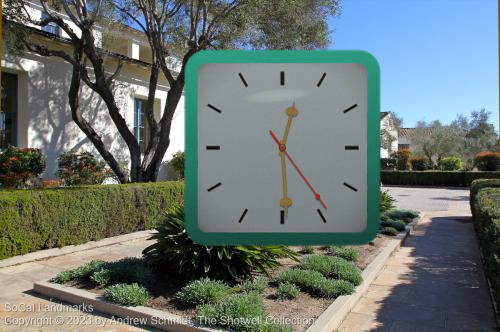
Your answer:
12 h 29 min 24 s
